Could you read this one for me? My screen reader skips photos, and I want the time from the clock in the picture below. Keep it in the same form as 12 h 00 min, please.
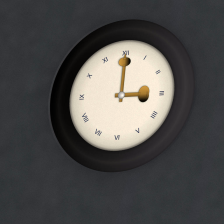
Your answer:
3 h 00 min
